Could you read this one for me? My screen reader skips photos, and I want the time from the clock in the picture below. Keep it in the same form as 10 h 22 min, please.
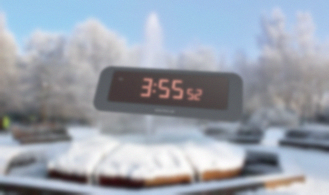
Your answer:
3 h 55 min
